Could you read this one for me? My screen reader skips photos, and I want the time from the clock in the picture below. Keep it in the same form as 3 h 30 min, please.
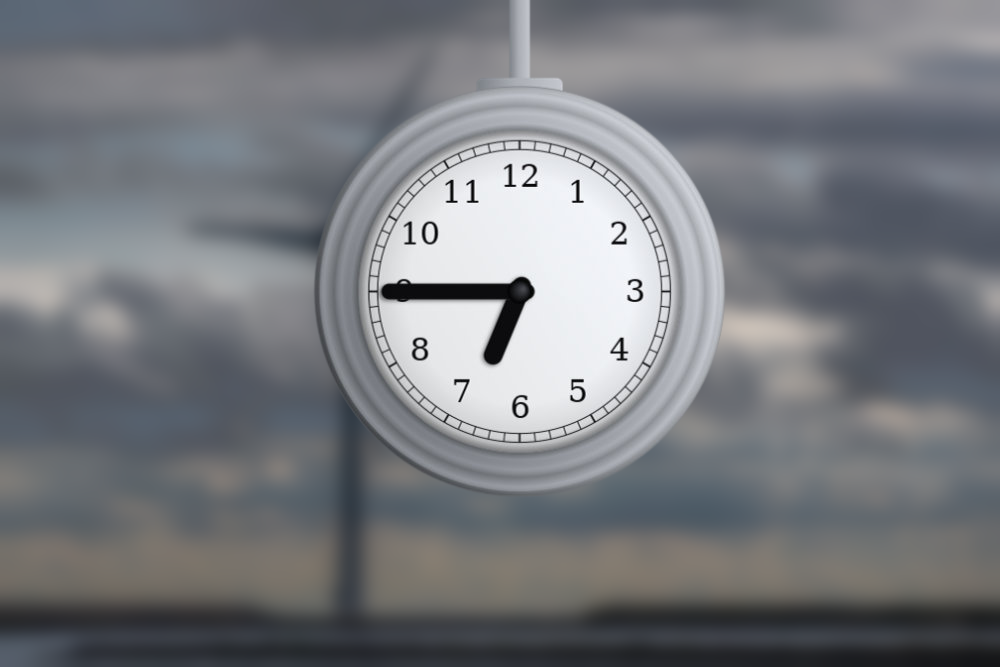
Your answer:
6 h 45 min
